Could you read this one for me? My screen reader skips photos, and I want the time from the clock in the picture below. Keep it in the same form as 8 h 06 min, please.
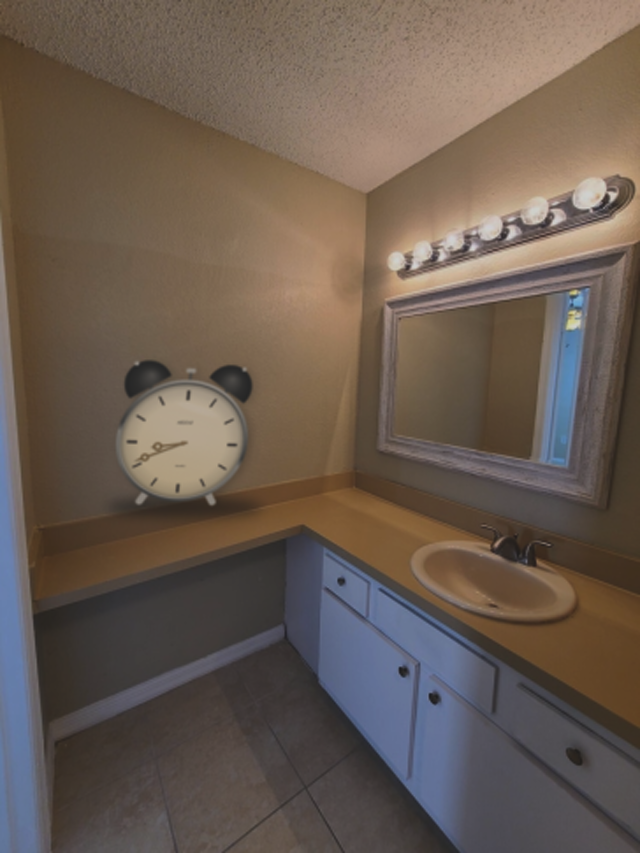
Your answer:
8 h 41 min
